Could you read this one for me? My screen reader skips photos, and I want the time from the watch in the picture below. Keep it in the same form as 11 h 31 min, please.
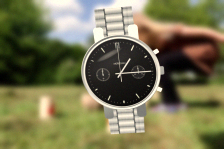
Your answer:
1 h 15 min
